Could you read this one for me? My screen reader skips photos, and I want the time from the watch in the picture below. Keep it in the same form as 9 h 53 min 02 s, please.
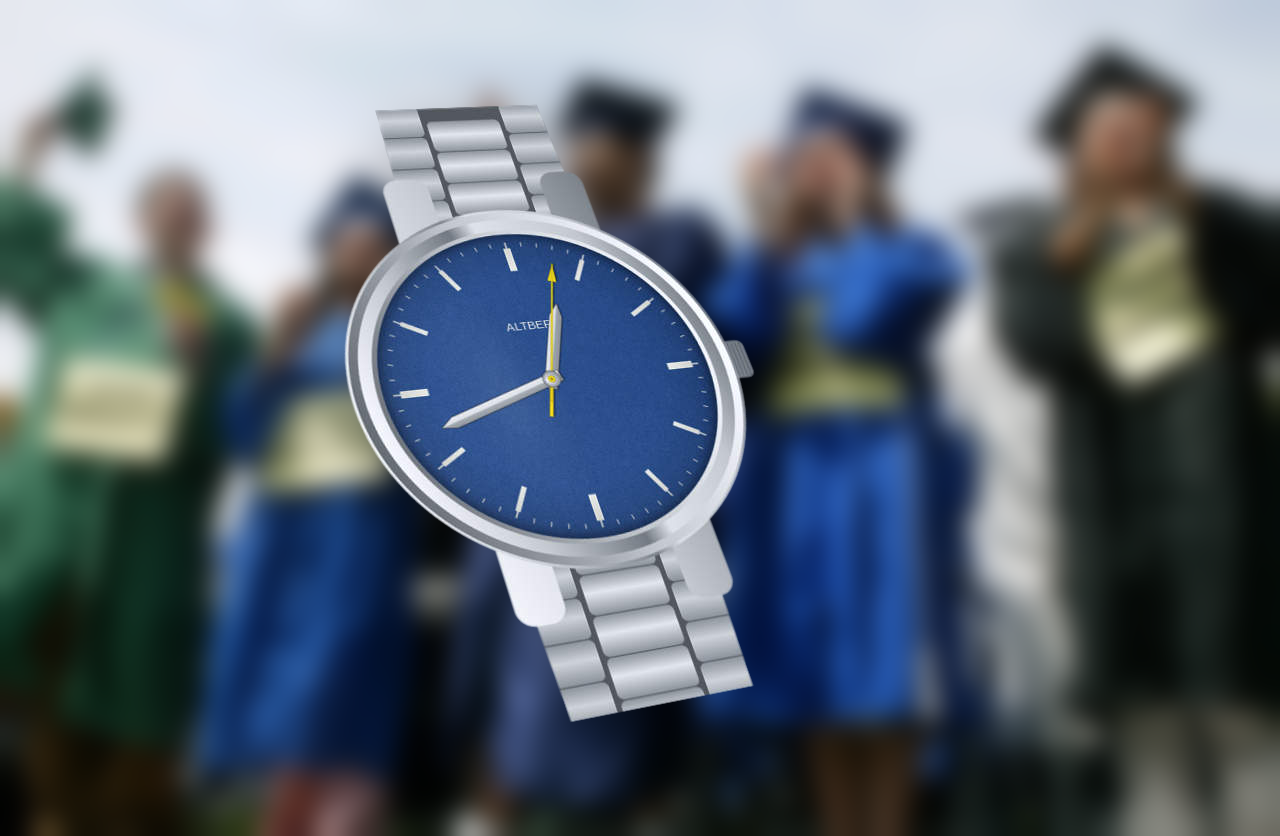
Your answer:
12 h 42 min 03 s
